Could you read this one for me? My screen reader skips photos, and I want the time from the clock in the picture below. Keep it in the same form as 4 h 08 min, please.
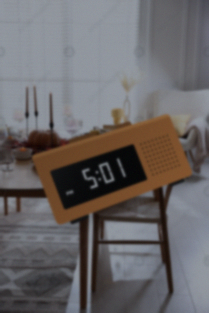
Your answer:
5 h 01 min
